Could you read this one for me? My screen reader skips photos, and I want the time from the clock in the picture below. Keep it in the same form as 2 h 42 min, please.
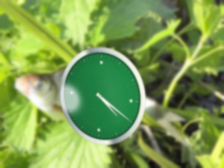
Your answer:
4 h 20 min
